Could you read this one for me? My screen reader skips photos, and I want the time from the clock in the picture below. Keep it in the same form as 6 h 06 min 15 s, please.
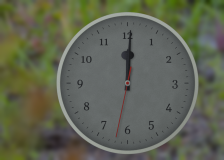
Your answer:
12 h 00 min 32 s
